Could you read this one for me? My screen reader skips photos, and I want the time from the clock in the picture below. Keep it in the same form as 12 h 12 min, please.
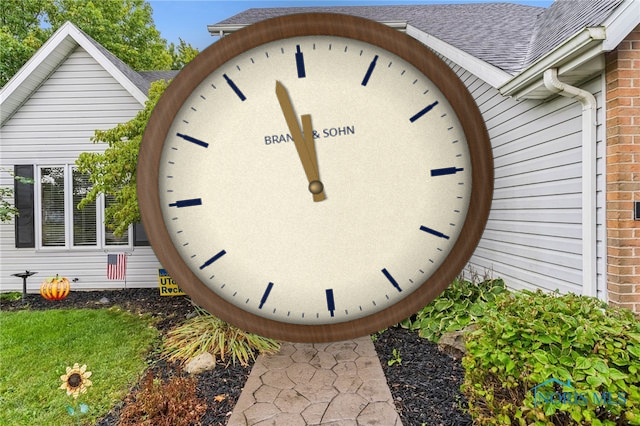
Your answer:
11 h 58 min
